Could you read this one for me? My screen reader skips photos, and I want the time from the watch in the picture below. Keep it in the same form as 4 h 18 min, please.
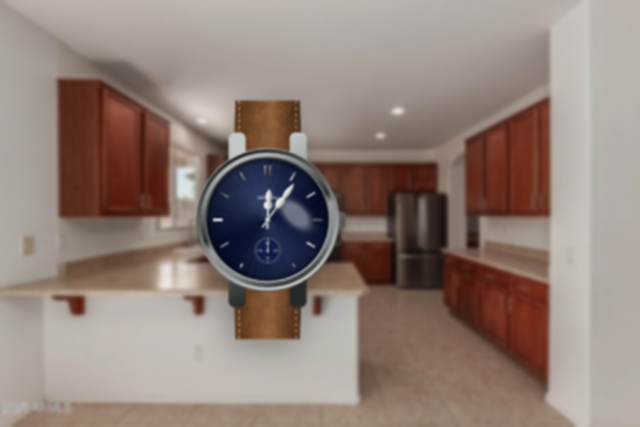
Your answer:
12 h 06 min
